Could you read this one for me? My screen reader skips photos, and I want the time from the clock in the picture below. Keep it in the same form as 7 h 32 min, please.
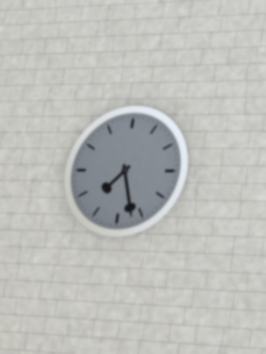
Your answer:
7 h 27 min
